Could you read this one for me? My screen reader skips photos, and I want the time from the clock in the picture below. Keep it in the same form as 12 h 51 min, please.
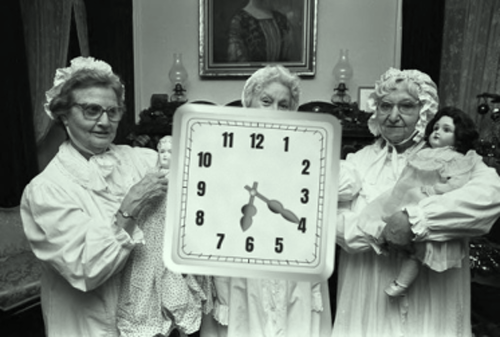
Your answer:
6 h 20 min
